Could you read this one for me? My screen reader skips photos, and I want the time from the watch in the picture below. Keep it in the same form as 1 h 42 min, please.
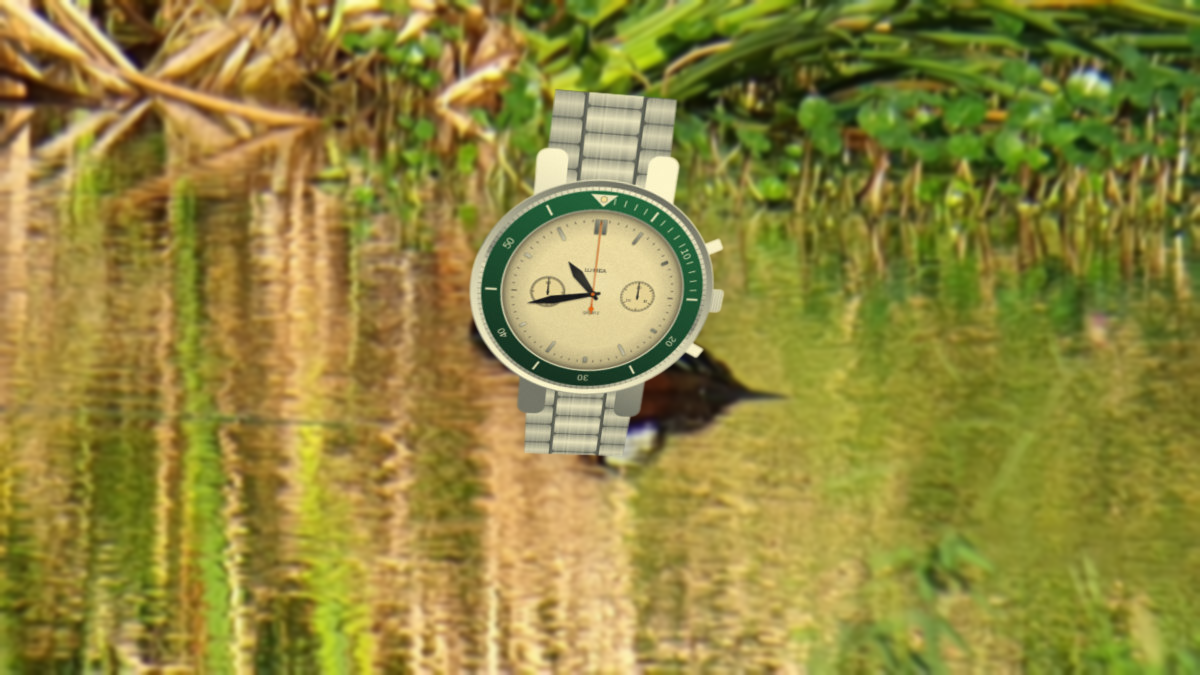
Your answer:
10 h 43 min
